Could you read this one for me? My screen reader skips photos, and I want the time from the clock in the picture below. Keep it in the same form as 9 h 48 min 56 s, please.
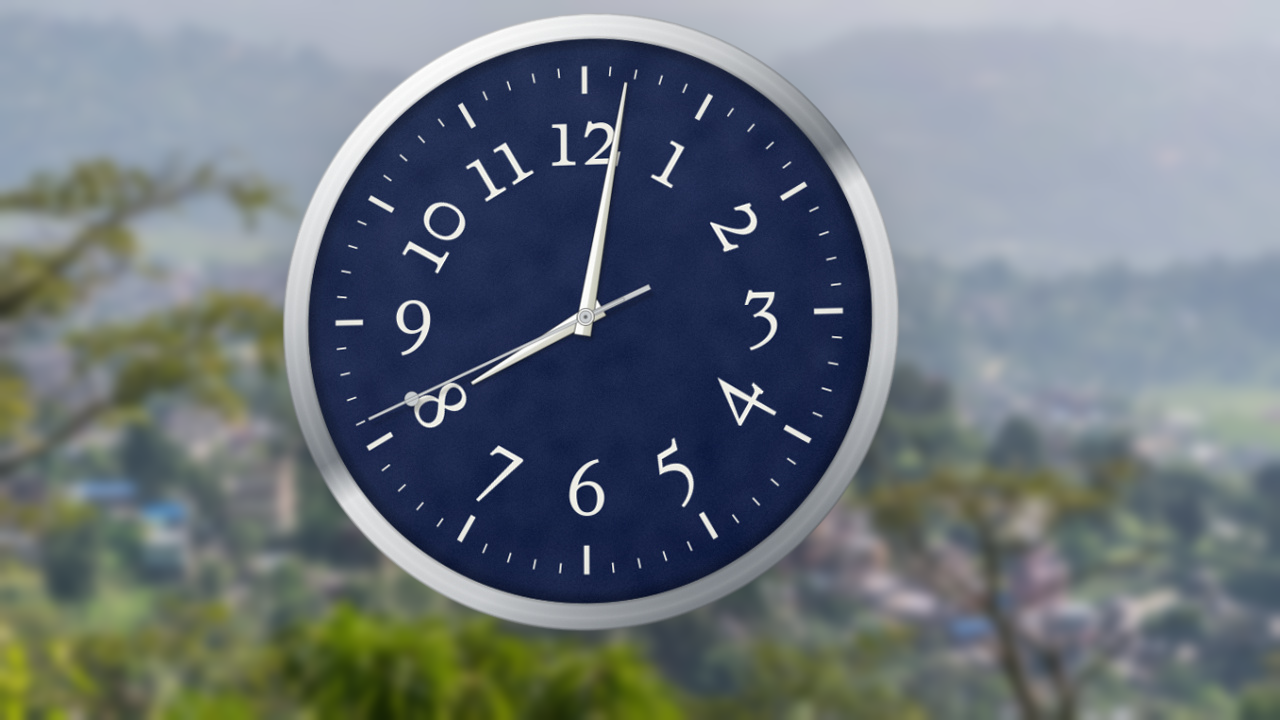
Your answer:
8 h 01 min 41 s
